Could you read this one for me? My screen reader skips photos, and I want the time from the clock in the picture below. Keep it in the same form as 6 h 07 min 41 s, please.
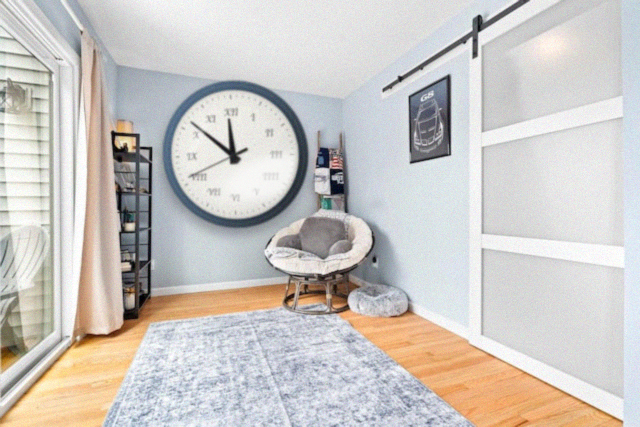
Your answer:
11 h 51 min 41 s
